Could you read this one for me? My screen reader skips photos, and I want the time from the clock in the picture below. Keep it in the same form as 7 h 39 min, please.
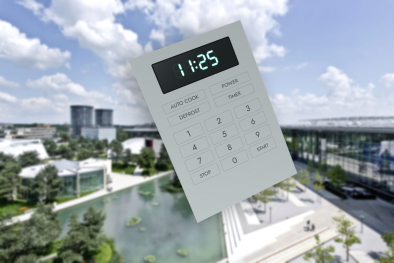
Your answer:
11 h 25 min
